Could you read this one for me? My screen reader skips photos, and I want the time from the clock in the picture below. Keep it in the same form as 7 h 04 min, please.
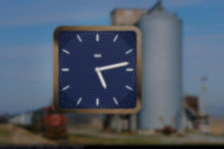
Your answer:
5 h 13 min
